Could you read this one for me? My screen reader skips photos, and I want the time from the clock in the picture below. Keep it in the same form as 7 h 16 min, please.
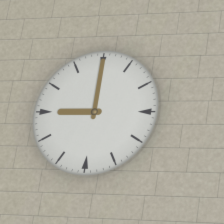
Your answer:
9 h 00 min
